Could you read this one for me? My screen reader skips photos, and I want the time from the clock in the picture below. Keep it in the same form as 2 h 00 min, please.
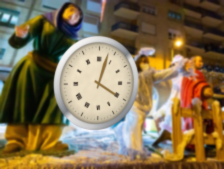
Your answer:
4 h 03 min
